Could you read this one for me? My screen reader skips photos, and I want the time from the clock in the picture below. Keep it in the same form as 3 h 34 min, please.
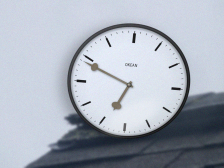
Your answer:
6 h 49 min
